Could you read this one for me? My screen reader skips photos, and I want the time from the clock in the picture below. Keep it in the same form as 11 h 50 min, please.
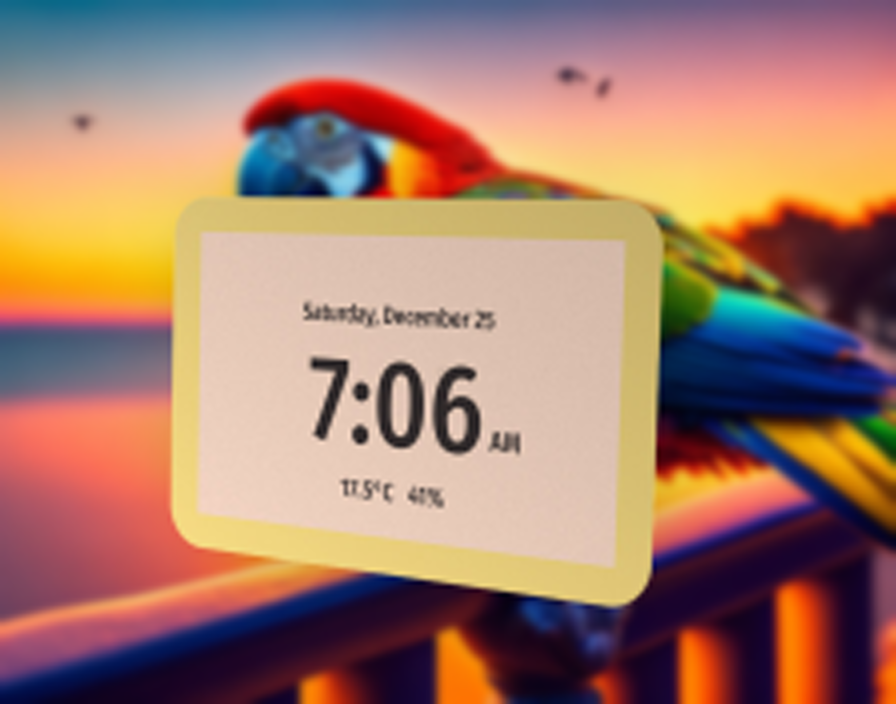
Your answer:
7 h 06 min
